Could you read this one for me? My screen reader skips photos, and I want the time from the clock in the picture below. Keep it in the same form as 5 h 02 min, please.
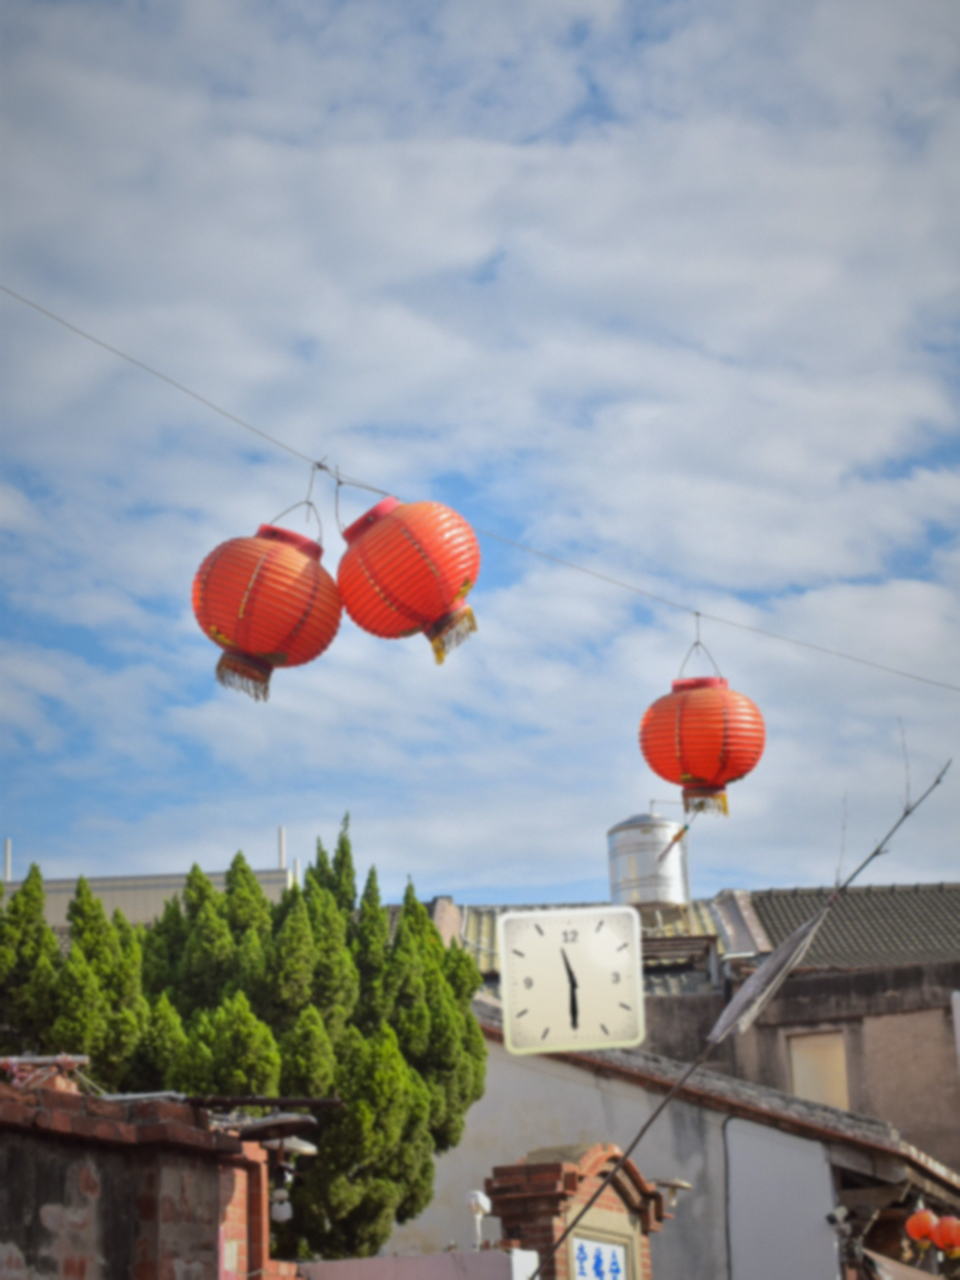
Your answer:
11 h 30 min
